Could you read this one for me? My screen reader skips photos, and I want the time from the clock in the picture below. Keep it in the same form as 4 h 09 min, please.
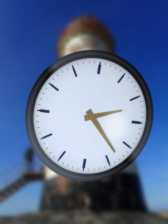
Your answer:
2 h 23 min
